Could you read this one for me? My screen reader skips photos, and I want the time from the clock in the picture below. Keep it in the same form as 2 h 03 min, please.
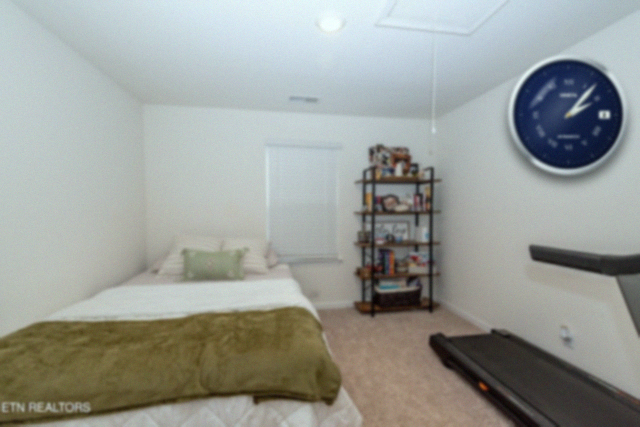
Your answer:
2 h 07 min
